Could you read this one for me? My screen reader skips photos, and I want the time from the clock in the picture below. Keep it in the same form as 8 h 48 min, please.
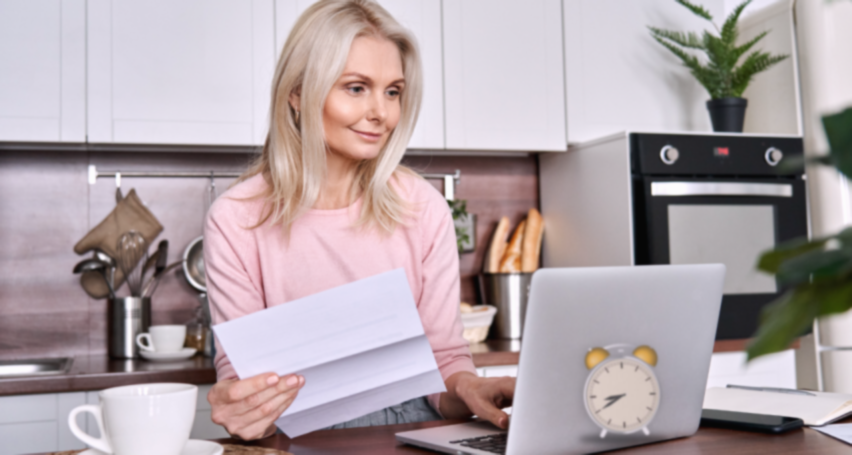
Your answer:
8 h 40 min
